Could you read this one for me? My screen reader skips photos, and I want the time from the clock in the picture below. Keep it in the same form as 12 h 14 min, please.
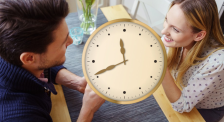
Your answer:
11 h 41 min
